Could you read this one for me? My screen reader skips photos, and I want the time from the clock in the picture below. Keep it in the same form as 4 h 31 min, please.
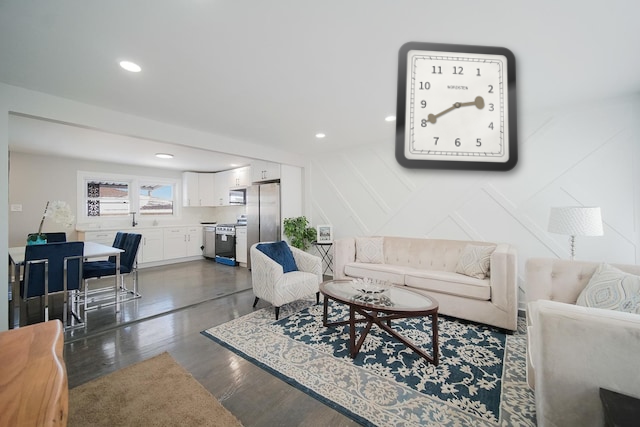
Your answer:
2 h 40 min
